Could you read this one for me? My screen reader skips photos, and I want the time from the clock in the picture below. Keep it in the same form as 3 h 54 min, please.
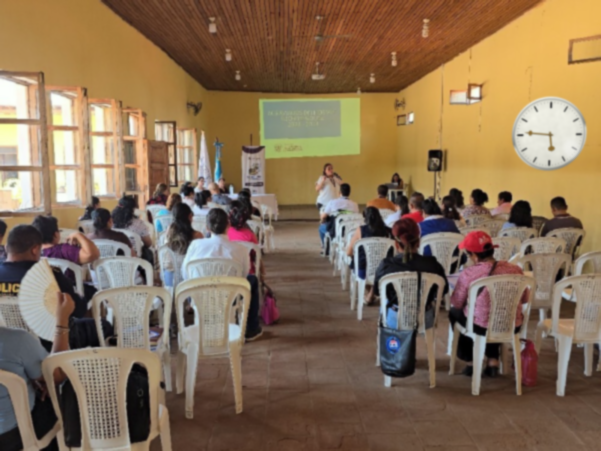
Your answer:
5 h 46 min
